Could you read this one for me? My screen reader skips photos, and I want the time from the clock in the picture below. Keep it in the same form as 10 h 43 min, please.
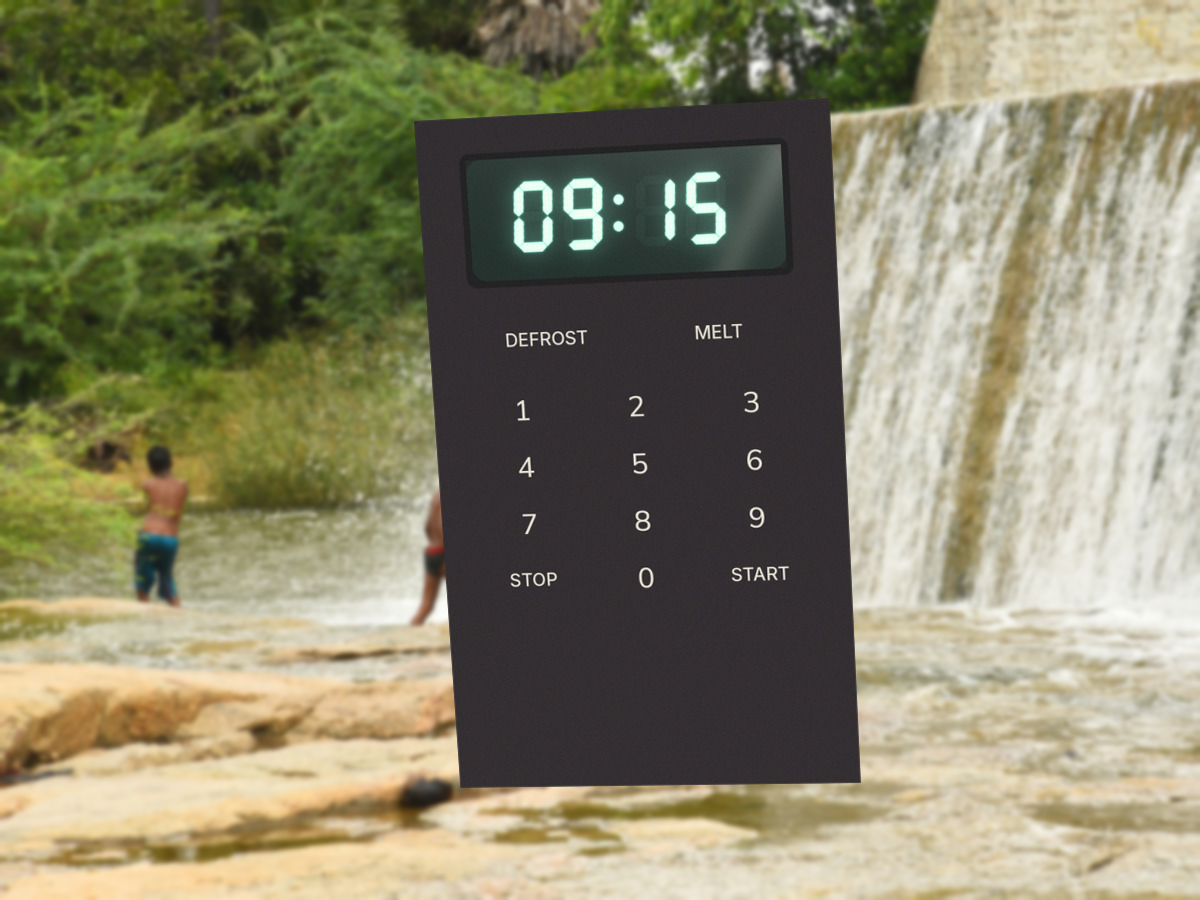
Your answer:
9 h 15 min
